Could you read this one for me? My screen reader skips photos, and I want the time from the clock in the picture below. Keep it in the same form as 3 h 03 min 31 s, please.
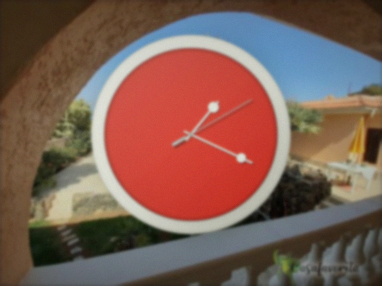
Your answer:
1 h 19 min 10 s
